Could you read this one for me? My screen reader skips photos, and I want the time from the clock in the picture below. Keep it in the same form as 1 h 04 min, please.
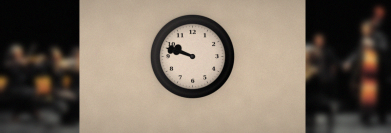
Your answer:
9 h 48 min
